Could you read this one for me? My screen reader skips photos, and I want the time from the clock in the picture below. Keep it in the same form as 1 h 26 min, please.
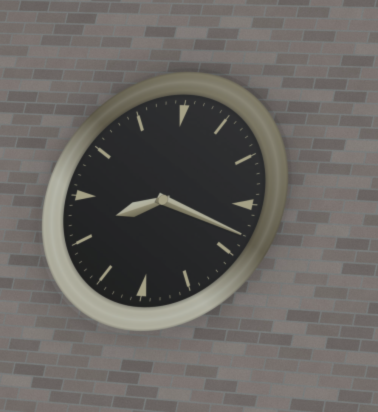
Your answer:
8 h 18 min
